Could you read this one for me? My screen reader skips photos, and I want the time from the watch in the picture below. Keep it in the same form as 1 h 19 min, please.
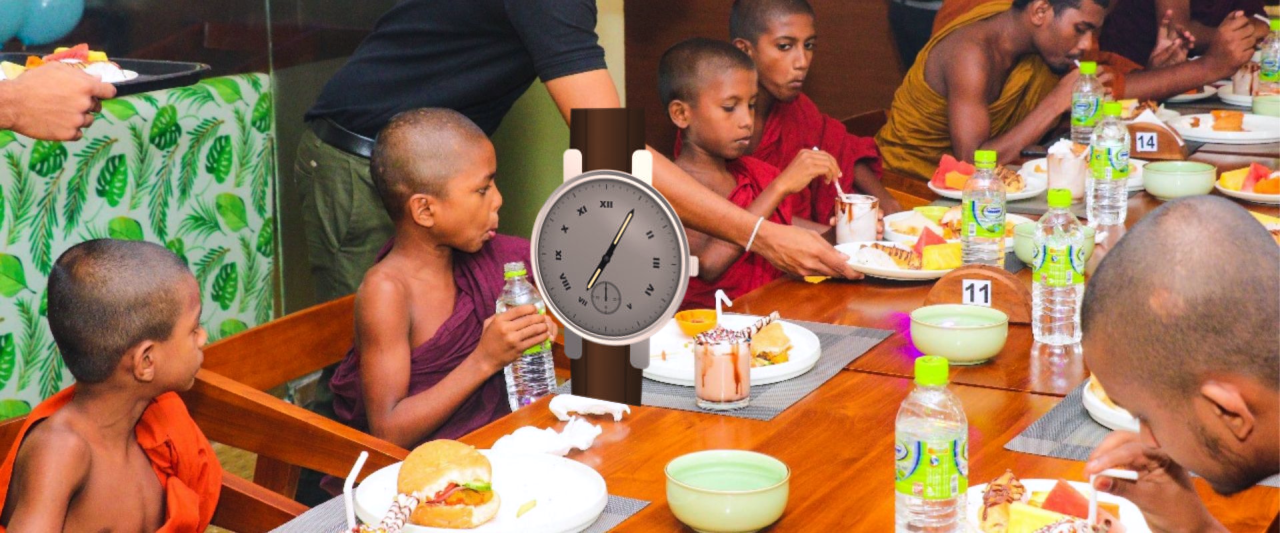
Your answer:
7 h 05 min
